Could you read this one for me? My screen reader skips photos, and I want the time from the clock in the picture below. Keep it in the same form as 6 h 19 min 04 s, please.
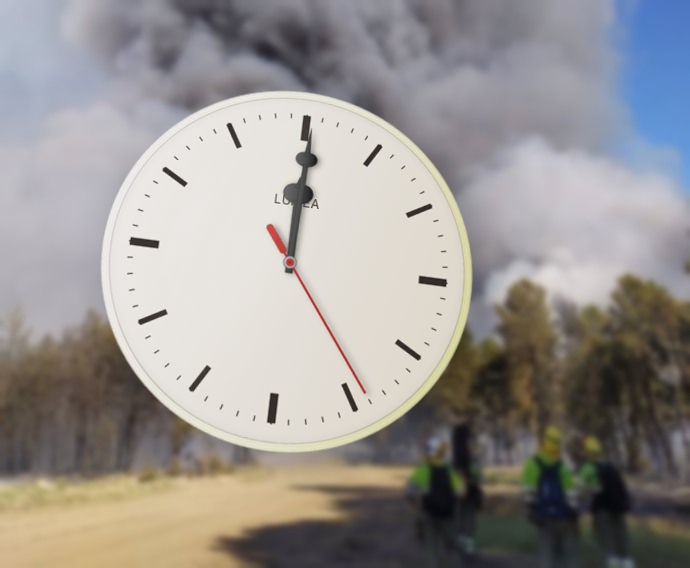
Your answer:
12 h 00 min 24 s
